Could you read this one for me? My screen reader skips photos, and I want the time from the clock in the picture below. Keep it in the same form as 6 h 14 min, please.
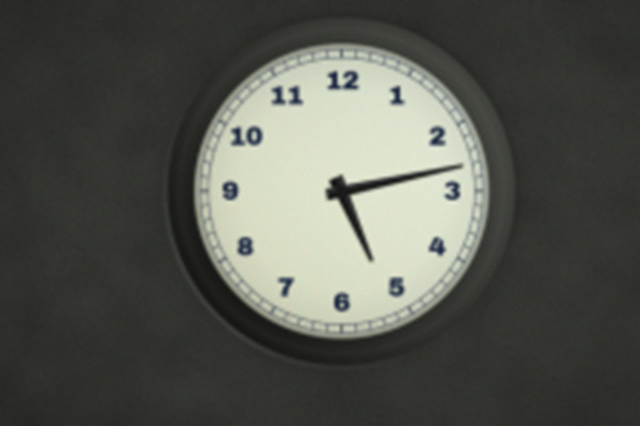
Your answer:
5 h 13 min
